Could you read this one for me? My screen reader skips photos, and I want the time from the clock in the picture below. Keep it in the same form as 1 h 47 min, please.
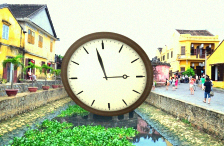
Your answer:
2 h 58 min
